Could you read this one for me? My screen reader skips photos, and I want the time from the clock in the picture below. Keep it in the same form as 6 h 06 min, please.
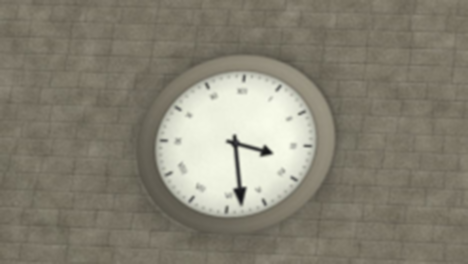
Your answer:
3 h 28 min
